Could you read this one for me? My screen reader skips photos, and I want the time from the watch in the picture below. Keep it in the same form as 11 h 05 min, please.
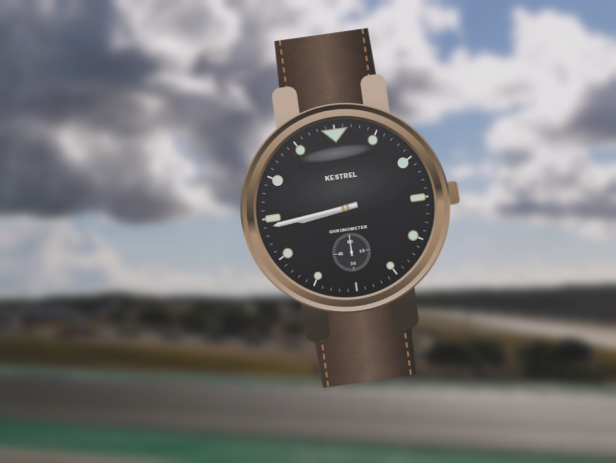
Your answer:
8 h 44 min
